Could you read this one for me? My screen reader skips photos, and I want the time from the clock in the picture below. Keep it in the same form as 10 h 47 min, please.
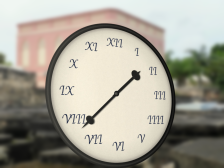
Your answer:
1 h 38 min
